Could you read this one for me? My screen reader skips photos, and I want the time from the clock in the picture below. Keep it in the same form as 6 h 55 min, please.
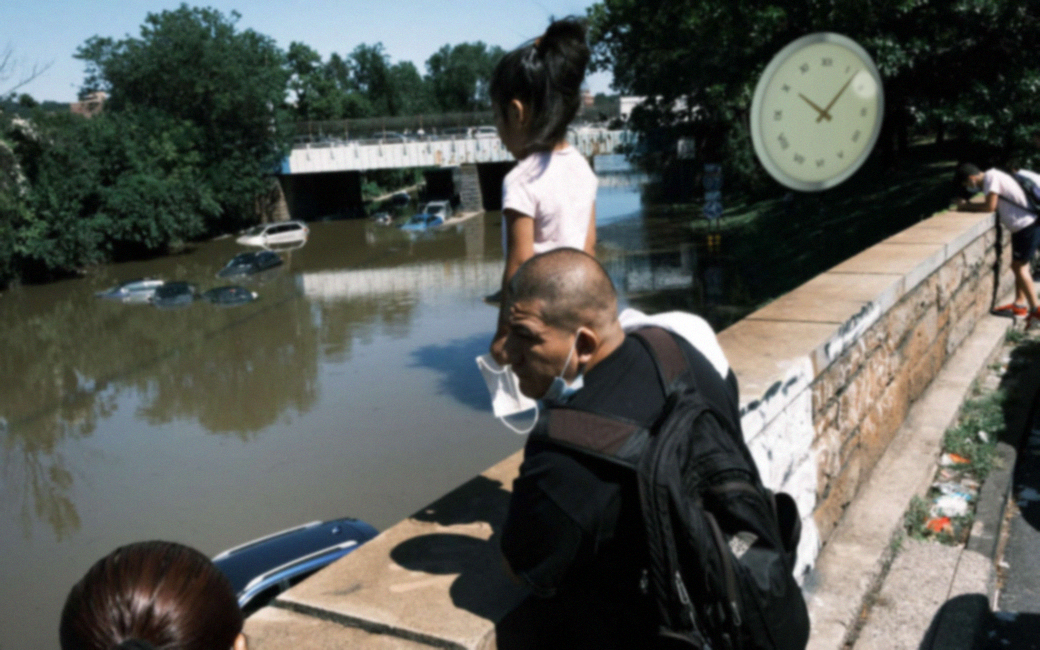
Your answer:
10 h 07 min
